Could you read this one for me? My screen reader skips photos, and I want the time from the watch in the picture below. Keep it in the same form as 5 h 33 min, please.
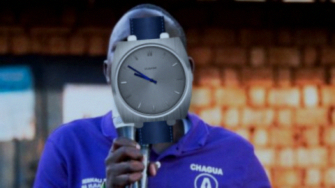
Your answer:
9 h 51 min
